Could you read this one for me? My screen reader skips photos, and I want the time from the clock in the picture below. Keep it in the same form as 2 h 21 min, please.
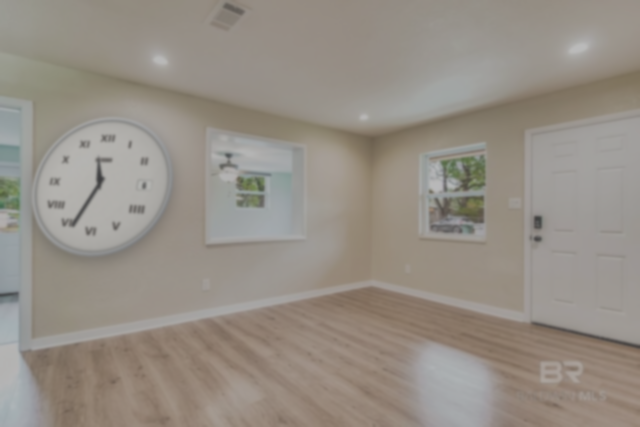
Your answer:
11 h 34 min
